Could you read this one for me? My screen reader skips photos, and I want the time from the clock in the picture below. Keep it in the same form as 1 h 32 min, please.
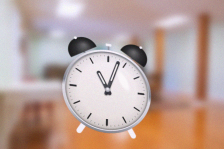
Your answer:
11 h 03 min
